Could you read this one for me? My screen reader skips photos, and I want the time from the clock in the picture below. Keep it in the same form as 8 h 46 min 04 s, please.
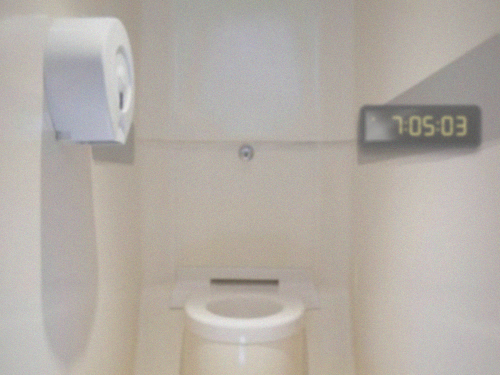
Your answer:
7 h 05 min 03 s
